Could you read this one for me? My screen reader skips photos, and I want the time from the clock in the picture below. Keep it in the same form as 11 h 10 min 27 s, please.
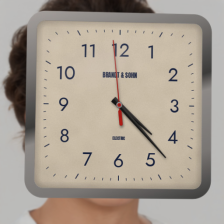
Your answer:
4 h 22 min 59 s
